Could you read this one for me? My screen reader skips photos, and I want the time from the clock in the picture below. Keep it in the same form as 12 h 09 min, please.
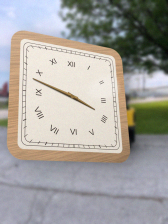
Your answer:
3 h 48 min
